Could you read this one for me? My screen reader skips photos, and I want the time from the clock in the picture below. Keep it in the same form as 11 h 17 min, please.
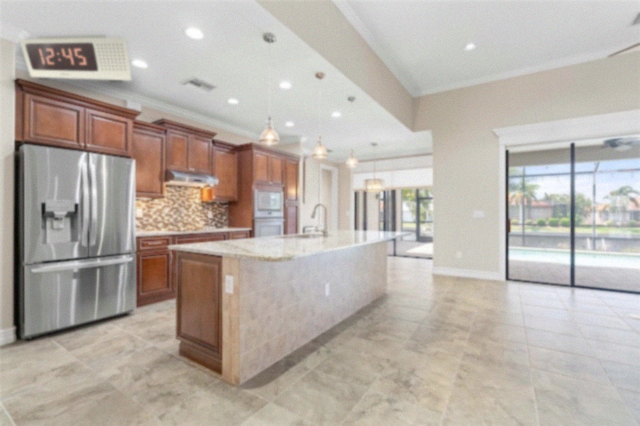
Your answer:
12 h 45 min
